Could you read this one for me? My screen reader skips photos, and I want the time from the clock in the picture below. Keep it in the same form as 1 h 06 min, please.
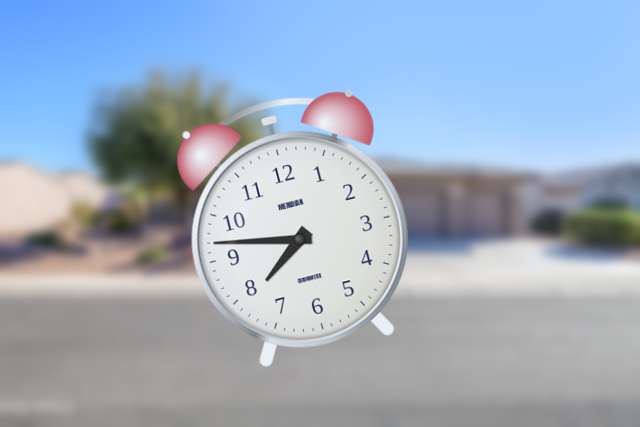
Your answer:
7 h 47 min
